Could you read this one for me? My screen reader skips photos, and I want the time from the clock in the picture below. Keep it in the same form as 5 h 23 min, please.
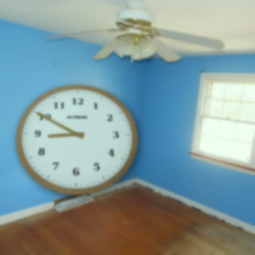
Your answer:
8 h 50 min
